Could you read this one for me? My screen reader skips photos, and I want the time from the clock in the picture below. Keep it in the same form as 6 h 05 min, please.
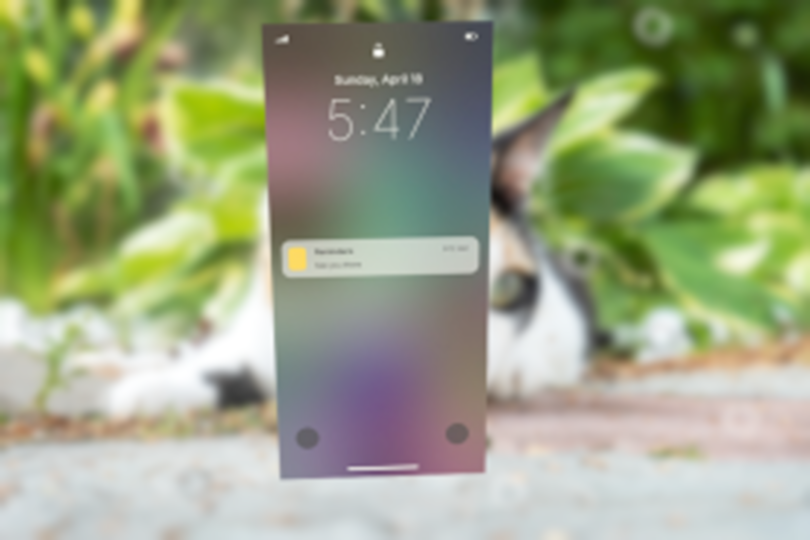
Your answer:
5 h 47 min
